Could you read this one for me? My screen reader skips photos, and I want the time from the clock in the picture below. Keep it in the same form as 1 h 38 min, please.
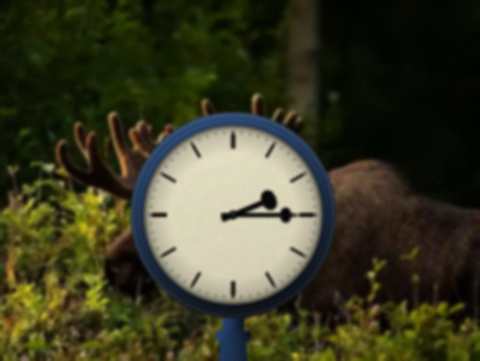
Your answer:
2 h 15 min
